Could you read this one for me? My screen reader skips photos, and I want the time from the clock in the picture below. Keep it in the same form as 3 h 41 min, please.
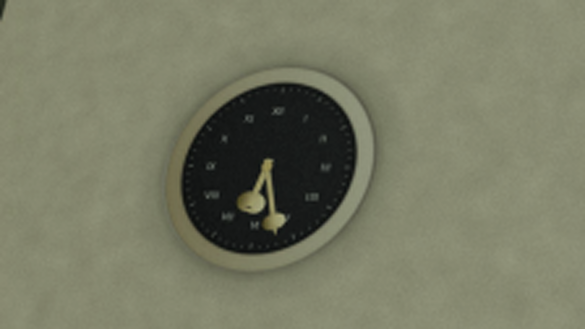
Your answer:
6 h 27 min
